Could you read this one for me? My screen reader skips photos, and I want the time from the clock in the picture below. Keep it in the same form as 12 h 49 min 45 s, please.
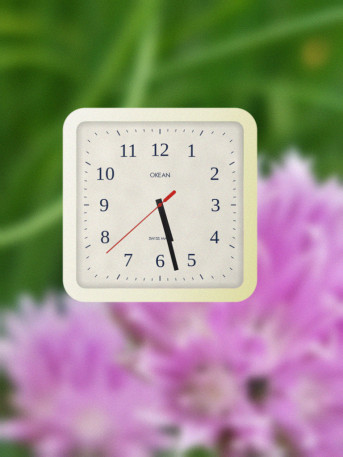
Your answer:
5 h 27 min 38 s
